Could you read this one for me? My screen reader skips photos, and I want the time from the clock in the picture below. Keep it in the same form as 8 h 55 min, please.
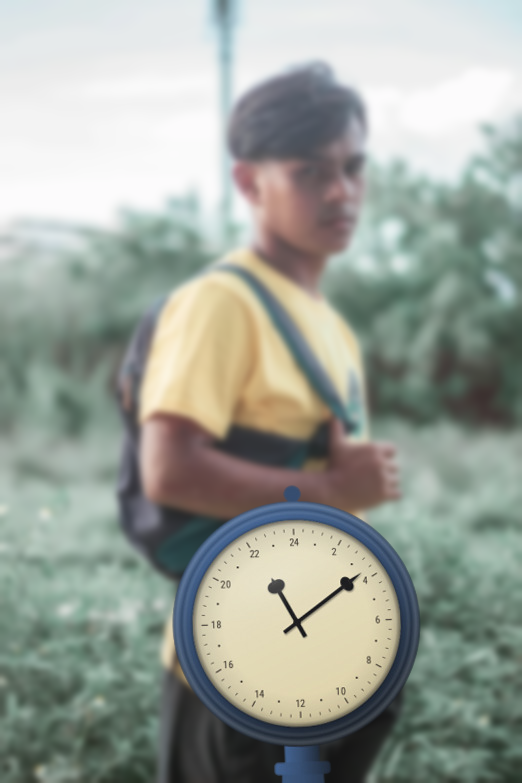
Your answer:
22 h 09 min
